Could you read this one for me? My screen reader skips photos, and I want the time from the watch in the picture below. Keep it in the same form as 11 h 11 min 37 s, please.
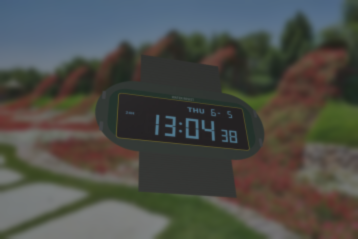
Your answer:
13 h 04 min 38 s
